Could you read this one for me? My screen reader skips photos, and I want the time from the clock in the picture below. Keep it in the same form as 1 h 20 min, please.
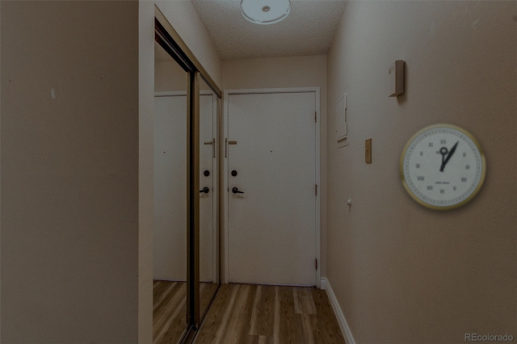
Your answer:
12 h 05 min
